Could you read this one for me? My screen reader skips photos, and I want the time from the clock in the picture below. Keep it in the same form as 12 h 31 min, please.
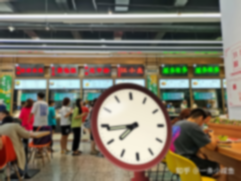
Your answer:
7 h 44 min
